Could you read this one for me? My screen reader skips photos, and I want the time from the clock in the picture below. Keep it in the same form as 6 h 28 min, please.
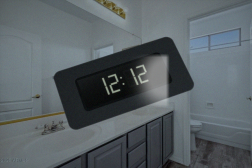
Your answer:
12 h 12 min
